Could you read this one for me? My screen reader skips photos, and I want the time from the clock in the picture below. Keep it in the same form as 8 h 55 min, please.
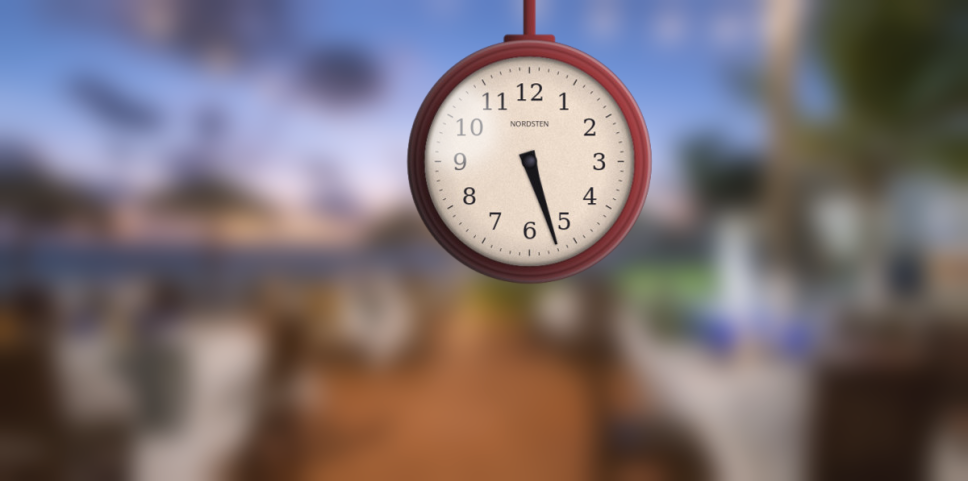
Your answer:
5 h 27 min
